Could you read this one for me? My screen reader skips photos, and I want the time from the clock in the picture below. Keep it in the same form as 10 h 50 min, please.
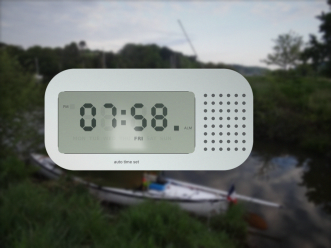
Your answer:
7 h 58 min
